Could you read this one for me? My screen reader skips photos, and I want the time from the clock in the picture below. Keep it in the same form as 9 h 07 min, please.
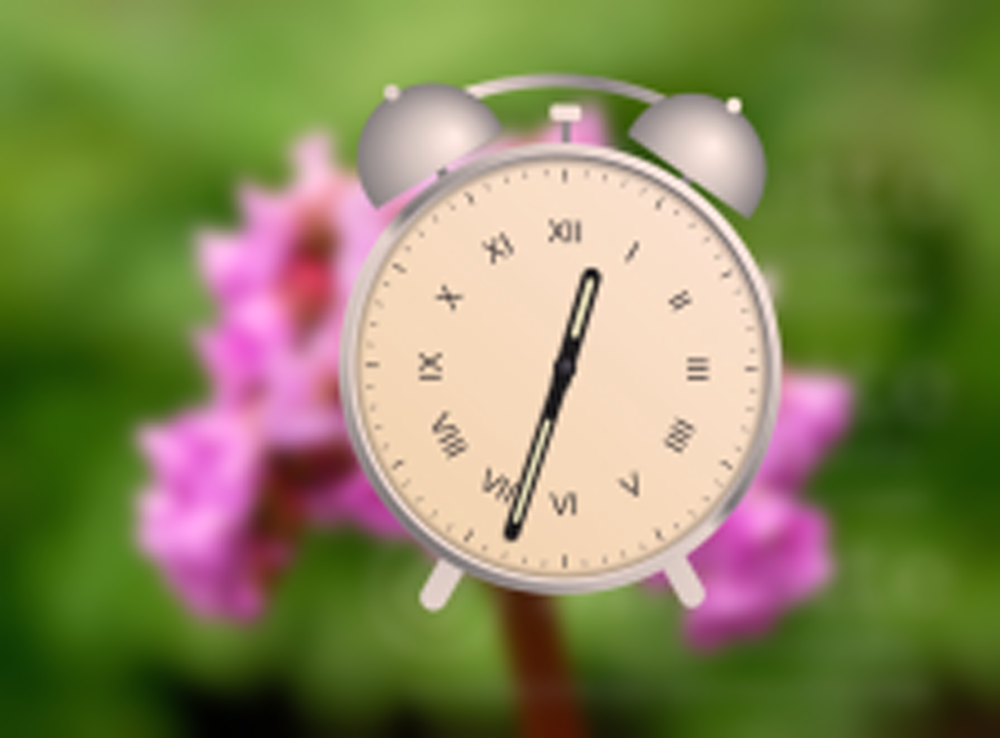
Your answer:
12 h 33 min
